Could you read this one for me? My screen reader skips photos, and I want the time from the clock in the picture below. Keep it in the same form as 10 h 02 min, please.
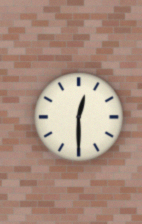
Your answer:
12 h 30 min
